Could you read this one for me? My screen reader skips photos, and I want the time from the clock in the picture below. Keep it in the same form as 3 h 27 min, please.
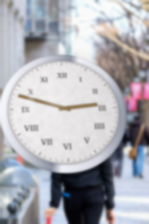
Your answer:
2 h 48 min
